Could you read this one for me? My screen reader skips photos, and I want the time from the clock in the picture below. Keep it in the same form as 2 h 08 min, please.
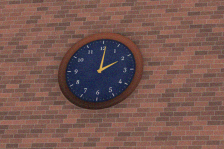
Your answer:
2 h 01 min
